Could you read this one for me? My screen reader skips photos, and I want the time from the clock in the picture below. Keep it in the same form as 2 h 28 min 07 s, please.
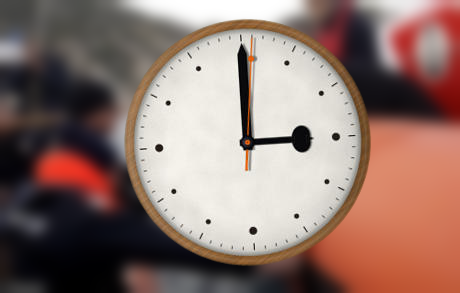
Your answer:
3 h 00 min 01 s
